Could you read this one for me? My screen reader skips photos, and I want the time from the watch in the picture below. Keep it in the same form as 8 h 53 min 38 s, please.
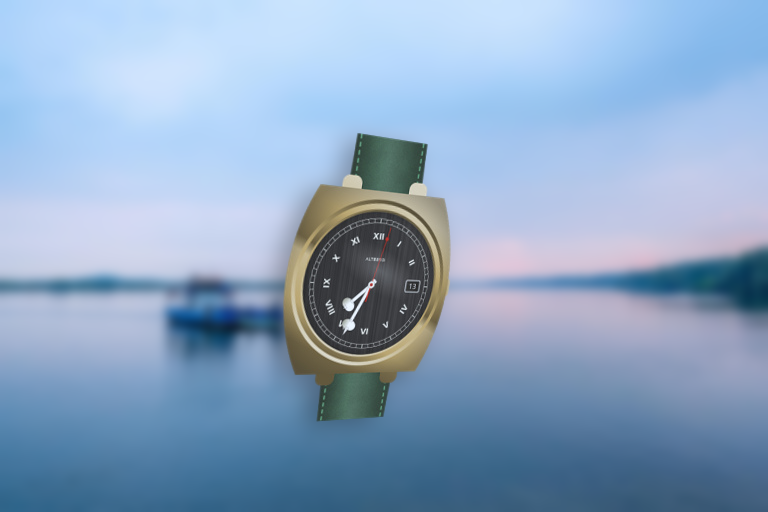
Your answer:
7 h 34 min 02 s
